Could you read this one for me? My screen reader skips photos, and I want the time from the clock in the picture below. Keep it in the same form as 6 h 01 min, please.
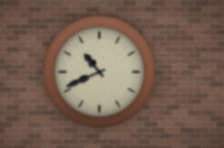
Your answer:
10 h 41 min
